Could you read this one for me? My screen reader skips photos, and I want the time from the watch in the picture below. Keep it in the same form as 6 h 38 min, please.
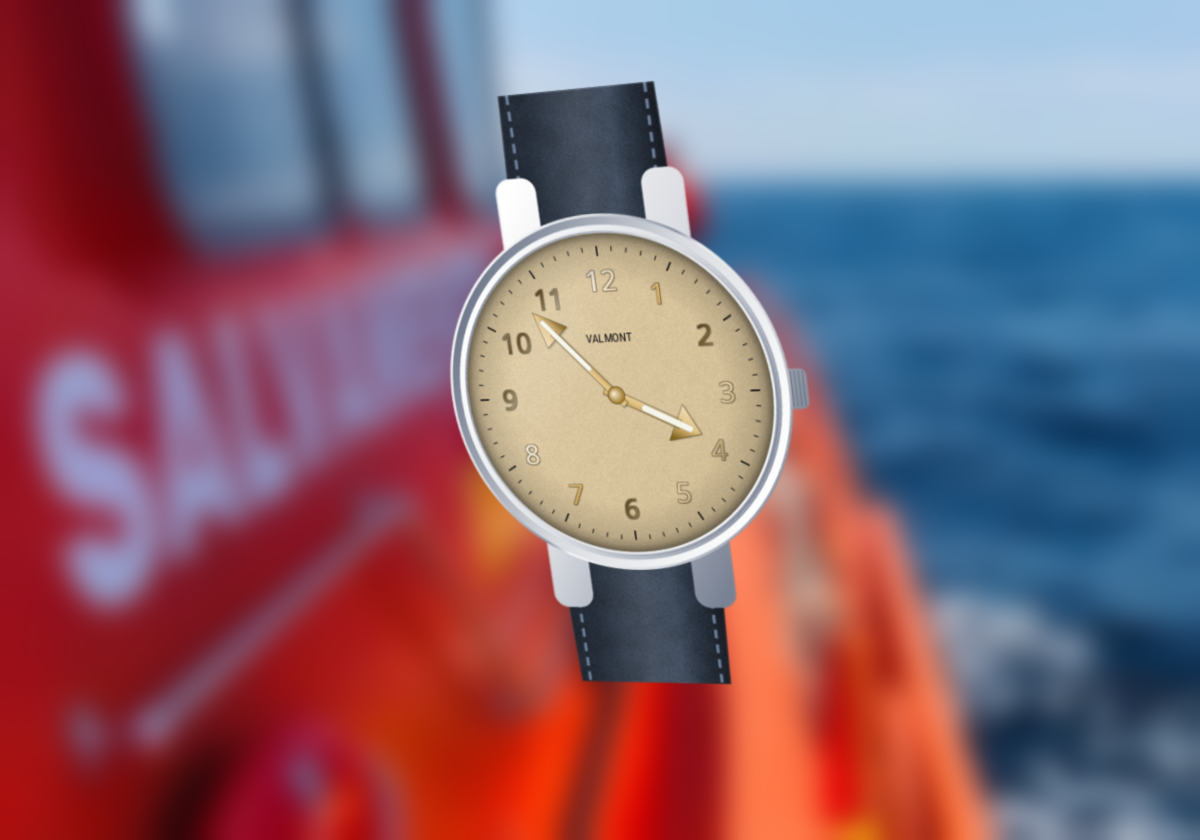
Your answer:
3 h 53 min
